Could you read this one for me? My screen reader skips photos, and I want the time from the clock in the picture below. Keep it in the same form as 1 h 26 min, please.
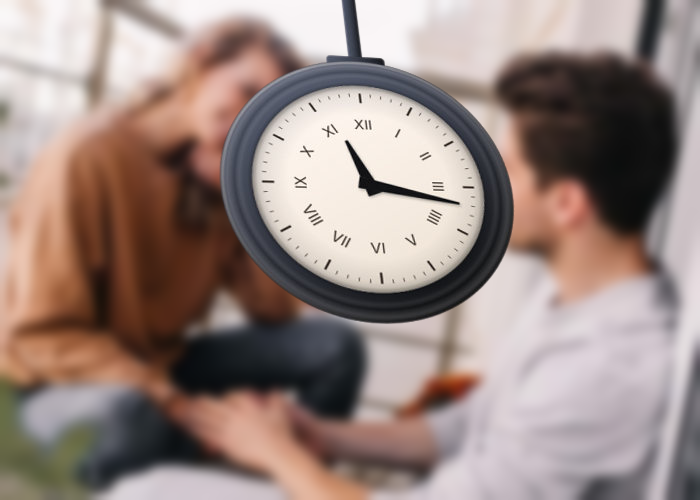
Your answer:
11 h 17 min
